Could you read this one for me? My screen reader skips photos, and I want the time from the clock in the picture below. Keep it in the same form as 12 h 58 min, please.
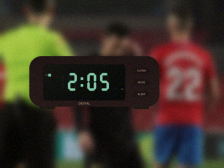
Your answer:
2 h 05 min
